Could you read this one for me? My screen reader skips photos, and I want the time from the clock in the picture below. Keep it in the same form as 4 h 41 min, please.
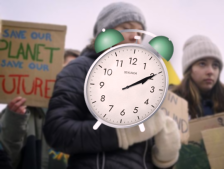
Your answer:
2 h 10 min
